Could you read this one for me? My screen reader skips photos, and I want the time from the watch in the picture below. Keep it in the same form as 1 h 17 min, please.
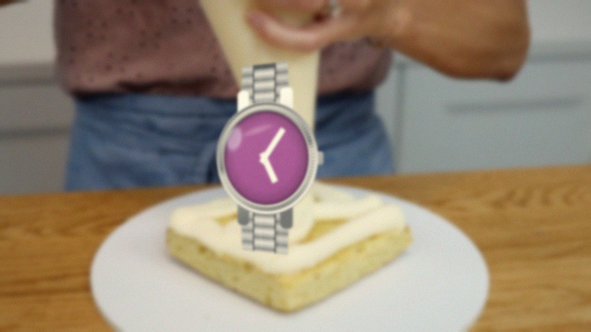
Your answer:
5 h 06 min
